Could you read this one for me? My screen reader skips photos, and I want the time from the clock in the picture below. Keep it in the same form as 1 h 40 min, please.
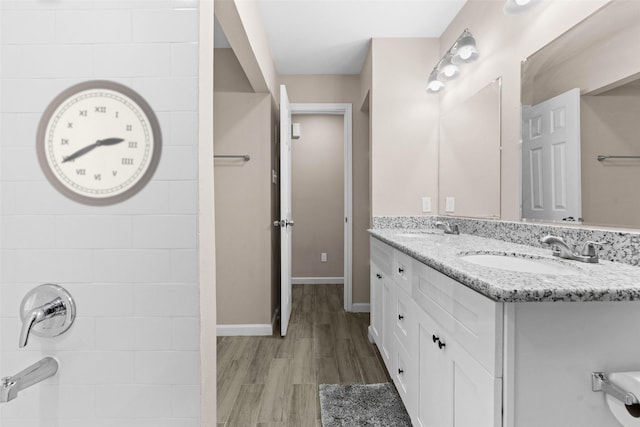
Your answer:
2 h 40 min
